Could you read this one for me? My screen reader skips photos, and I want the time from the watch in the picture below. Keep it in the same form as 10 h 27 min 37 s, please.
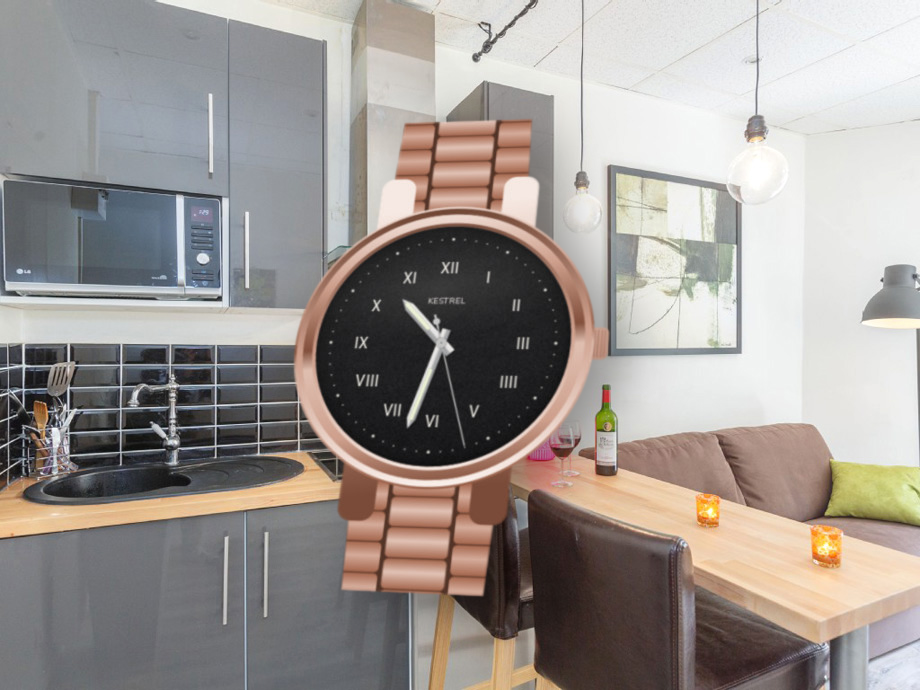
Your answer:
10 h 32 min 27 s
